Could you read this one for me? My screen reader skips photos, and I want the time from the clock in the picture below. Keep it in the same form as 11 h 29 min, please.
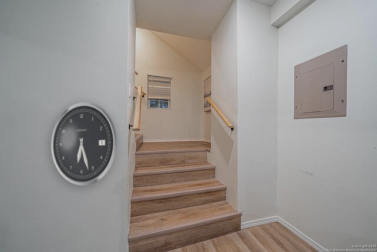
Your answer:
6 h 27 min
